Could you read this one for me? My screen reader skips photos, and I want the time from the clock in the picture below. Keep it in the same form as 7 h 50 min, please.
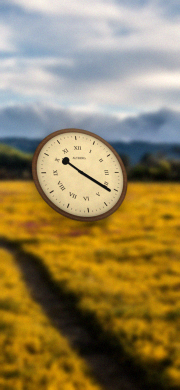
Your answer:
10 h 21 min
